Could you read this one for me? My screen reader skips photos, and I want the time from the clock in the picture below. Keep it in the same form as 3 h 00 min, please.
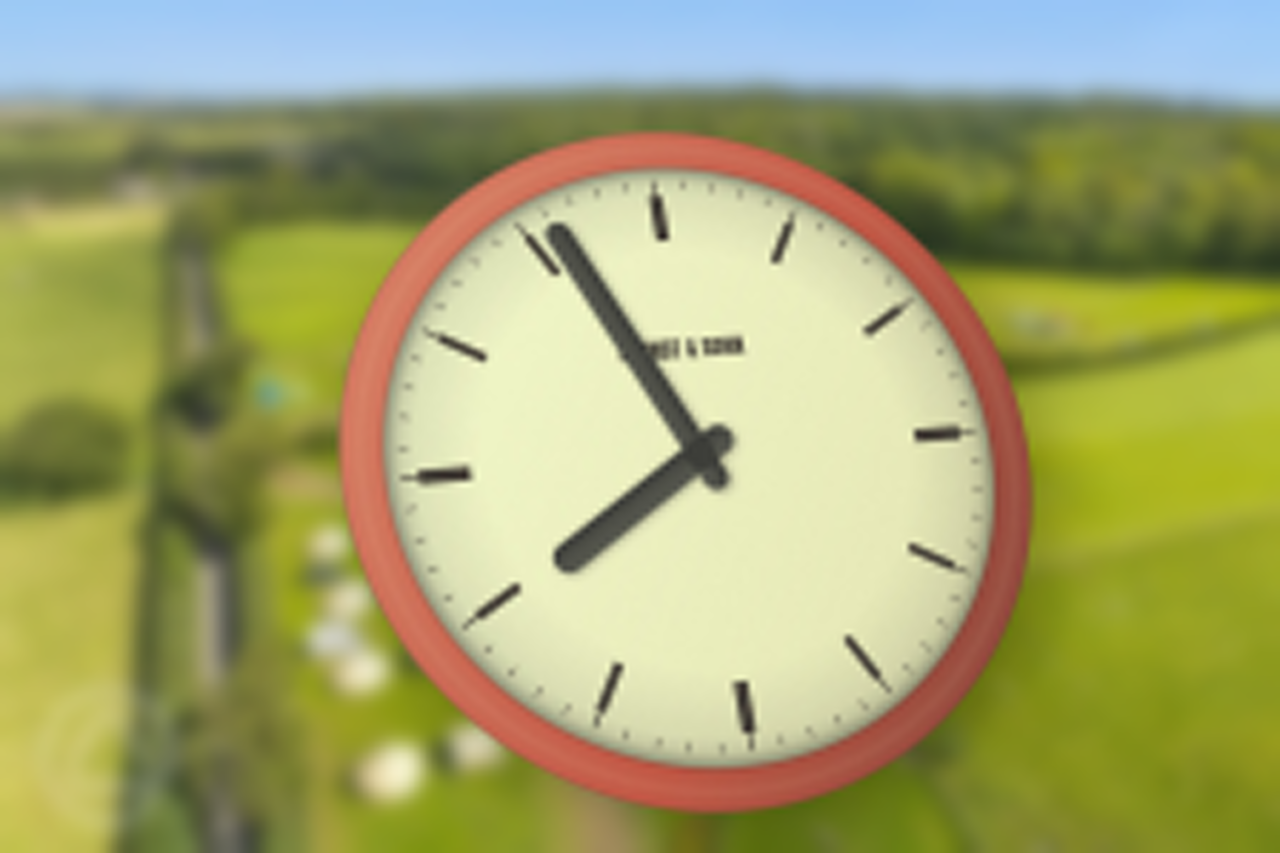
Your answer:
7 h 56 min
